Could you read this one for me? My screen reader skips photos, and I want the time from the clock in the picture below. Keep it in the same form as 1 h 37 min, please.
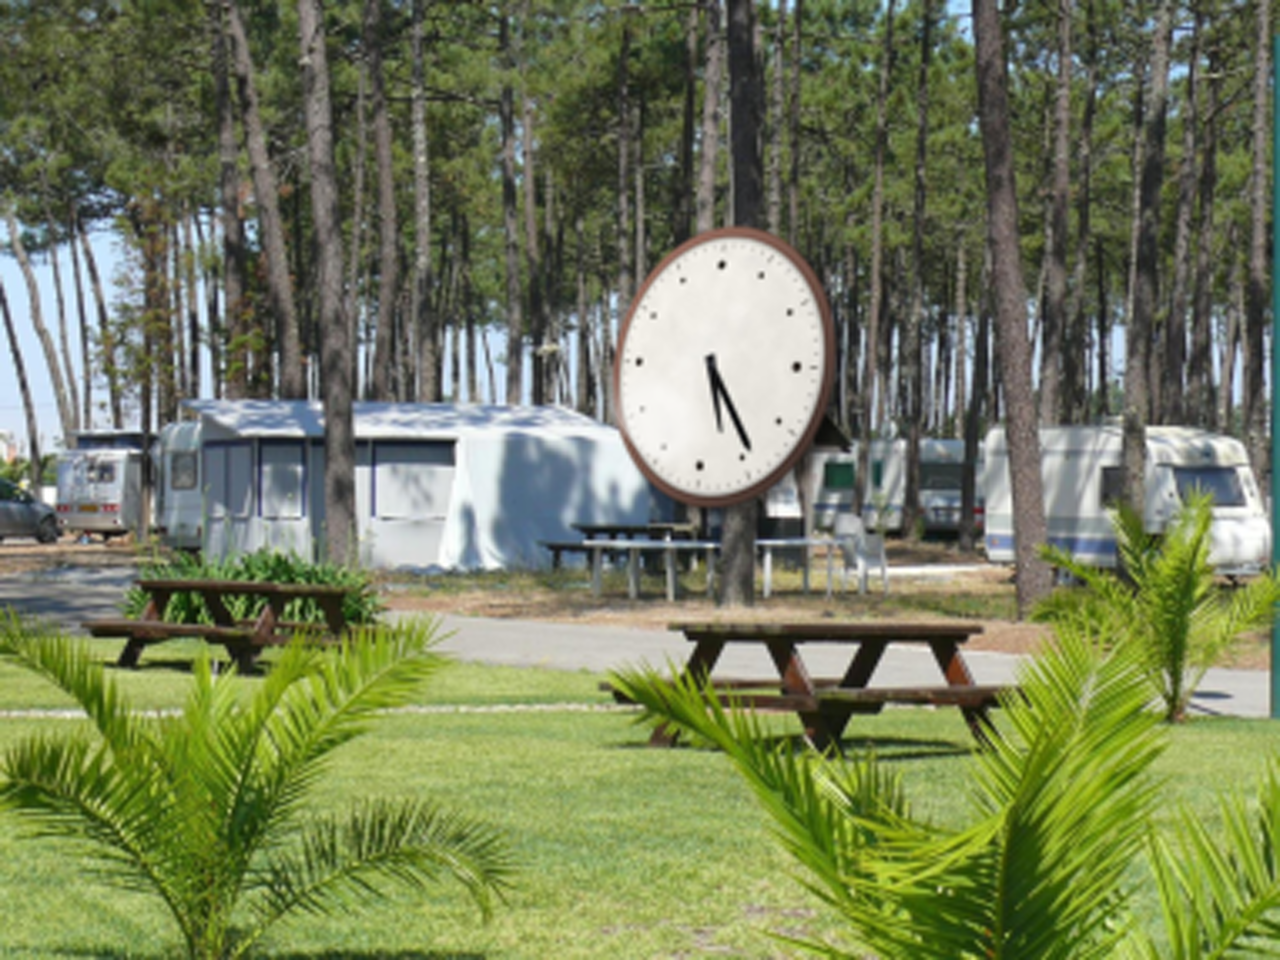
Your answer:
5 h 24 min
